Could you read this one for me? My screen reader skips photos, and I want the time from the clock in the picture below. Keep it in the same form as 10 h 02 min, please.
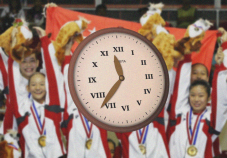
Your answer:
11 h 37 min
